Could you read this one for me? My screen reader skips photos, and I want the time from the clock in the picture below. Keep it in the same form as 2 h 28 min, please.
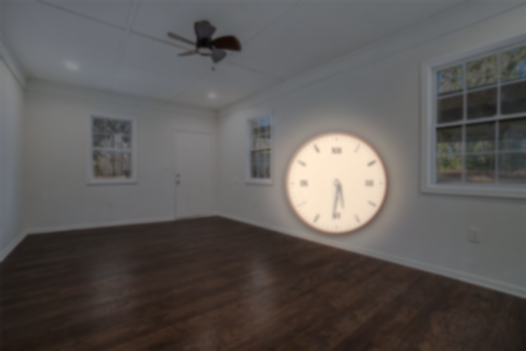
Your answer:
5 h 31 min
